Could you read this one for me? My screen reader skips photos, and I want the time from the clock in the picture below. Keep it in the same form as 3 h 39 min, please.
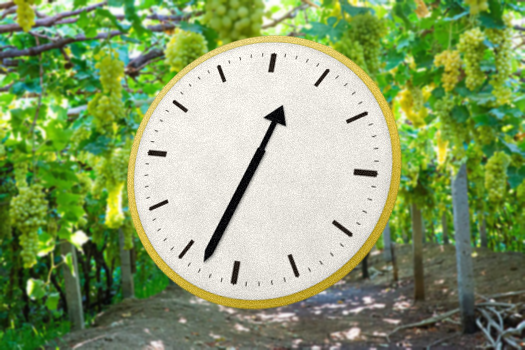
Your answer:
12 h 33 min
